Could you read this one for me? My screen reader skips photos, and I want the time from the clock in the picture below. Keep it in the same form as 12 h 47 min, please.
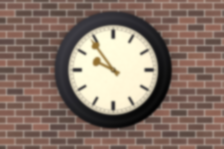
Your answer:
9 h 54 min
